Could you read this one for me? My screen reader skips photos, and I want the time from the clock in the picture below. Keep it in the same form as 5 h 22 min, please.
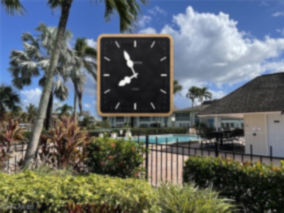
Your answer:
7 h 56 min
